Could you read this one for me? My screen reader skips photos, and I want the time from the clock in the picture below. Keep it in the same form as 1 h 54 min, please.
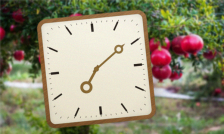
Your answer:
7 h 09 min
